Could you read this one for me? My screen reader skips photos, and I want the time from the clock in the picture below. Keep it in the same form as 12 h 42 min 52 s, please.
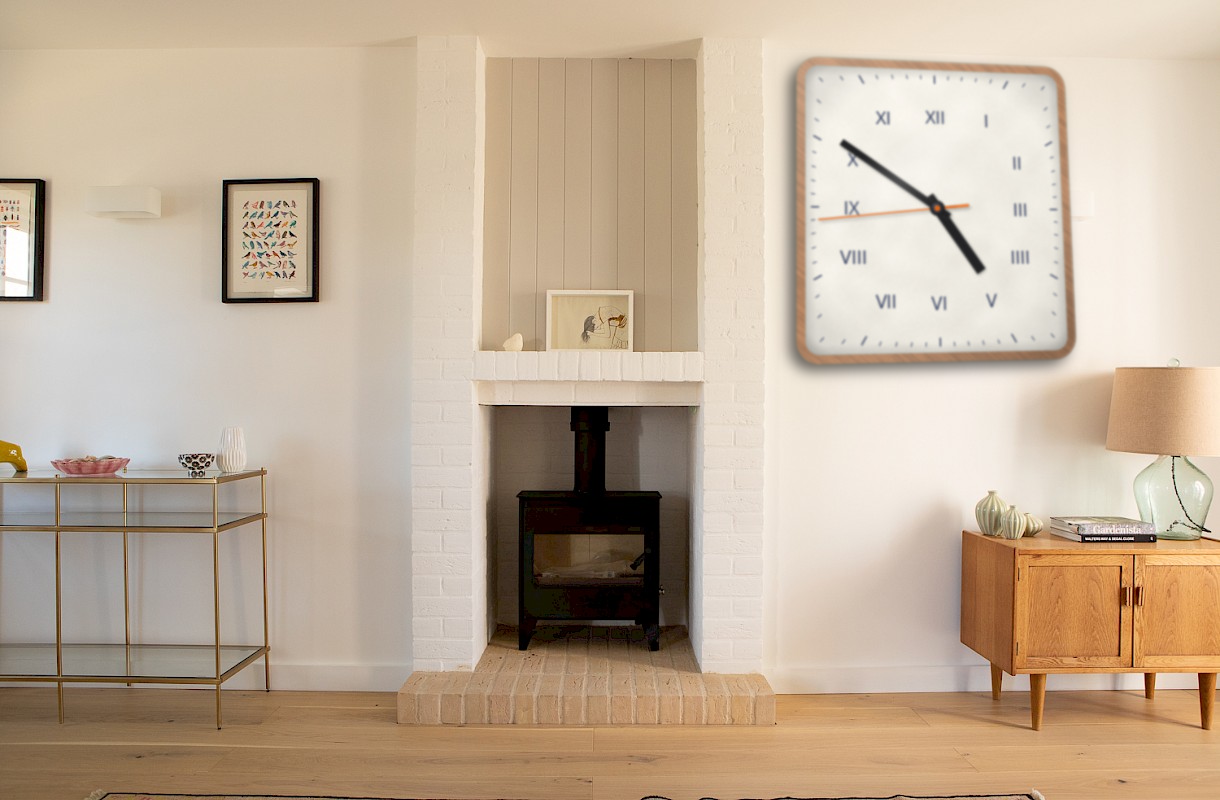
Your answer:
4 h 50 min 44 s
